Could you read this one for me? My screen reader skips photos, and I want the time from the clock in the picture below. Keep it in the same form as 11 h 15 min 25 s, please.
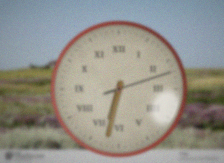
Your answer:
6 h 32 min 12 s
